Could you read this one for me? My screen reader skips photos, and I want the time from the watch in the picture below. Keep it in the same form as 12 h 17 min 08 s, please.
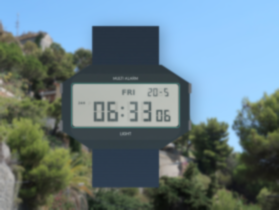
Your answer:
6 h 33 min 06 s
